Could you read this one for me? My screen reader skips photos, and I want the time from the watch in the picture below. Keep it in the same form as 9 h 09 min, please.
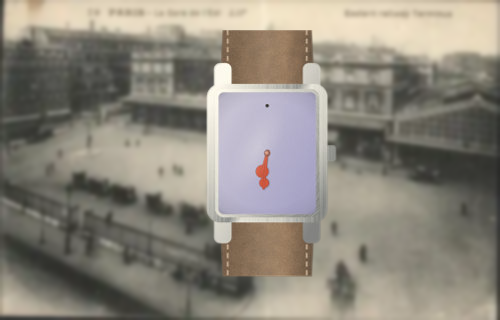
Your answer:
6 h 31 min
